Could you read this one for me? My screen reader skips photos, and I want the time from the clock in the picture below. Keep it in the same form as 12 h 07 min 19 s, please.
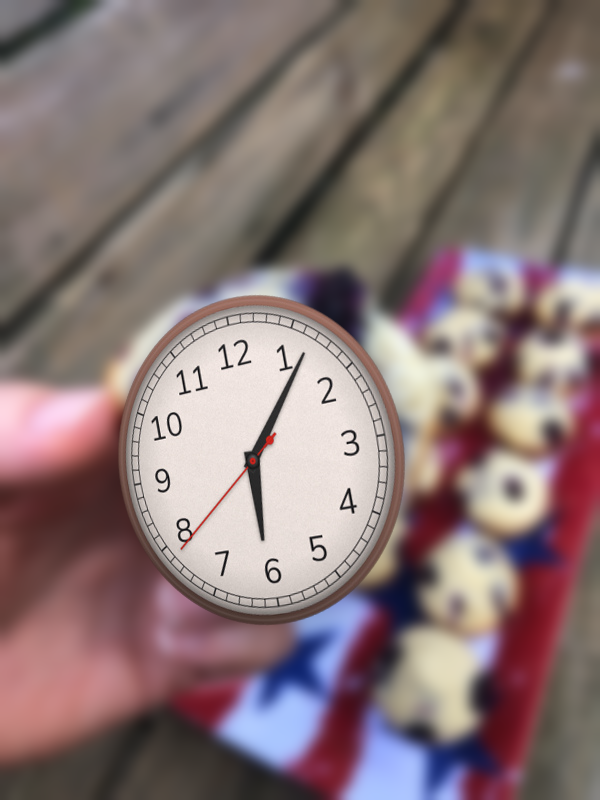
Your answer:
6 h 06 min 39 s
